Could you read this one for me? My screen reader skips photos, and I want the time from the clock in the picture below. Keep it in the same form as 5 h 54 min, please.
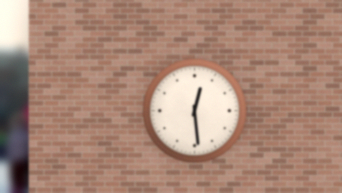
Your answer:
12 h 29 min
